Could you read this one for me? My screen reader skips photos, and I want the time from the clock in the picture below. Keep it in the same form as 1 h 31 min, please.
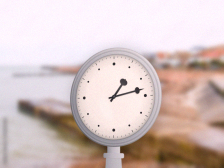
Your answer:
1 h 13 min
